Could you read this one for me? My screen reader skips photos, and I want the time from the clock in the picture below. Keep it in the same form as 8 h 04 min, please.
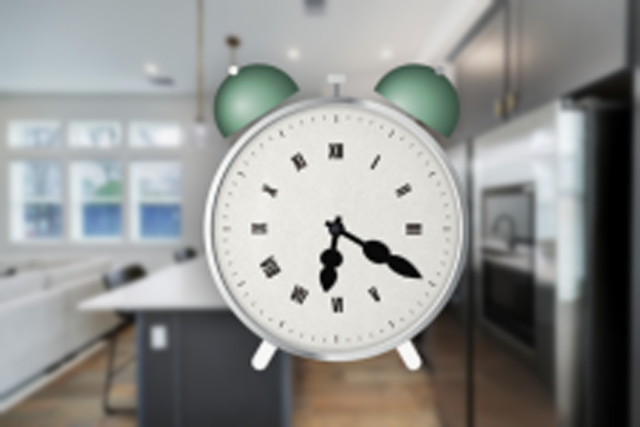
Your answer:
6 h 20 min
